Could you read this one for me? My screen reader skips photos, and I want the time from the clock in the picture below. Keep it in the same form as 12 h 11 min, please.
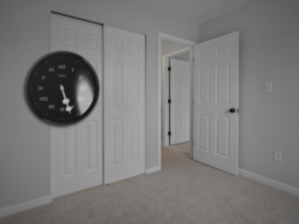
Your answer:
5 h 27 min
